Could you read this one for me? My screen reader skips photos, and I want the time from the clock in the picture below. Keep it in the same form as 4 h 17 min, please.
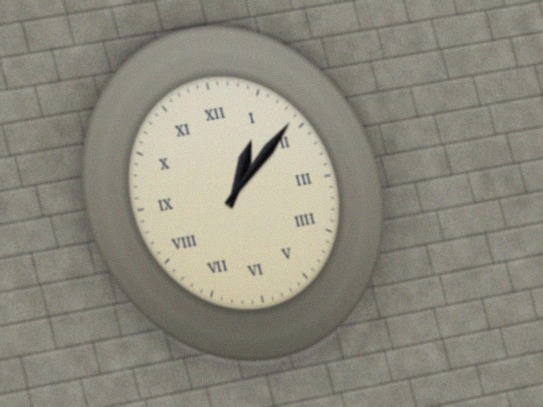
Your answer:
1 h 09 min
